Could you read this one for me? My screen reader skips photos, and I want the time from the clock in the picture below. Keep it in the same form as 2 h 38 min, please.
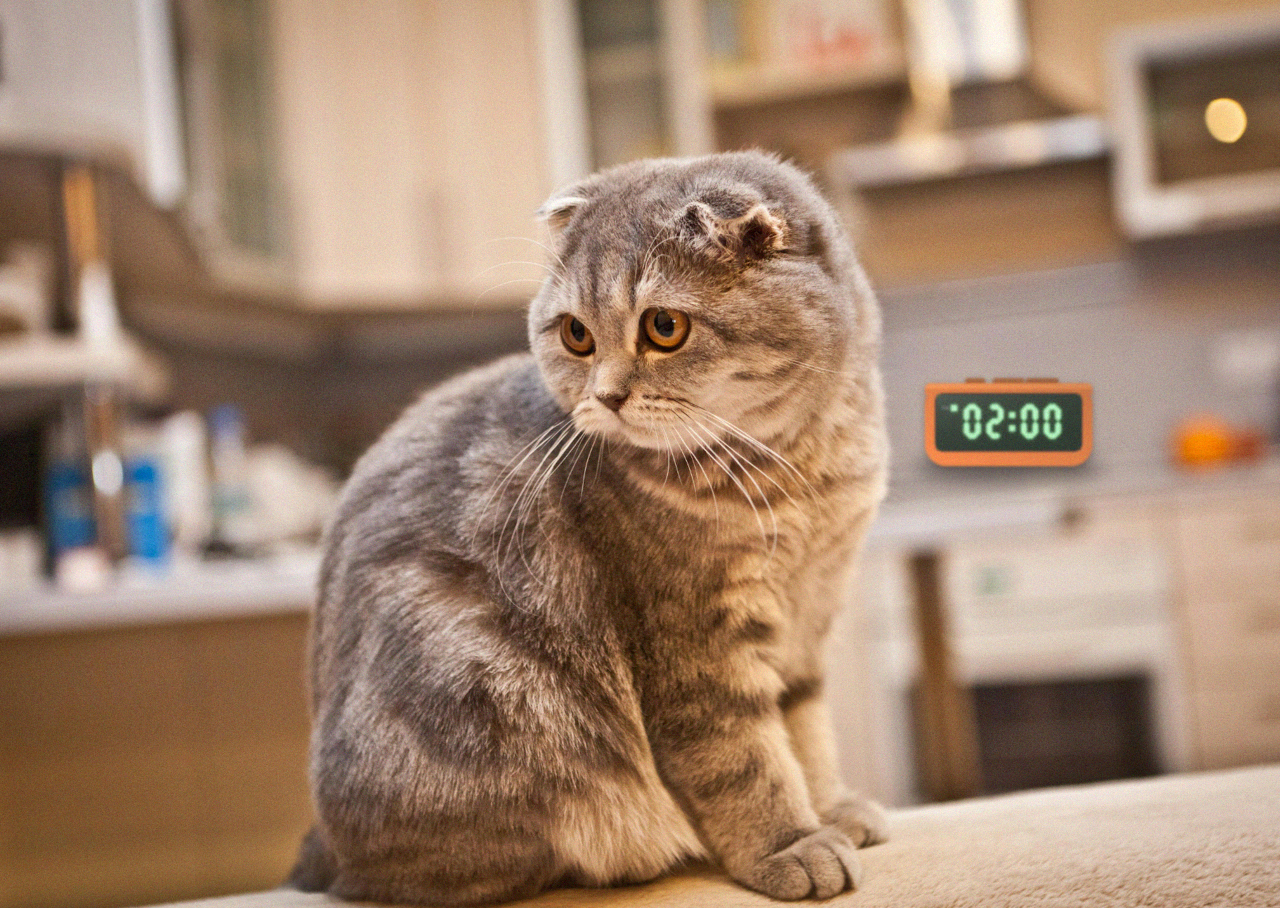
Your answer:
2 h 00 min
